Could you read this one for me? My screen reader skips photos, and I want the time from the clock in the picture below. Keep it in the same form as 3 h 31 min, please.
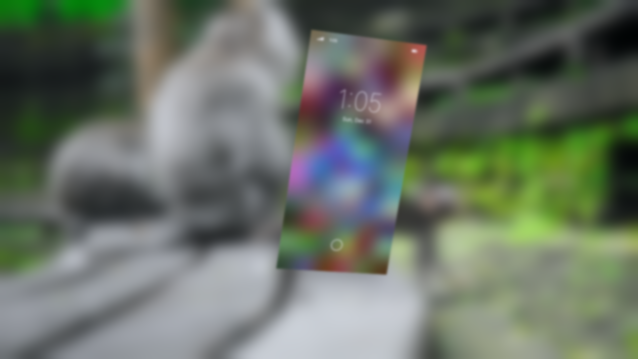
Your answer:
1 h 05 min
